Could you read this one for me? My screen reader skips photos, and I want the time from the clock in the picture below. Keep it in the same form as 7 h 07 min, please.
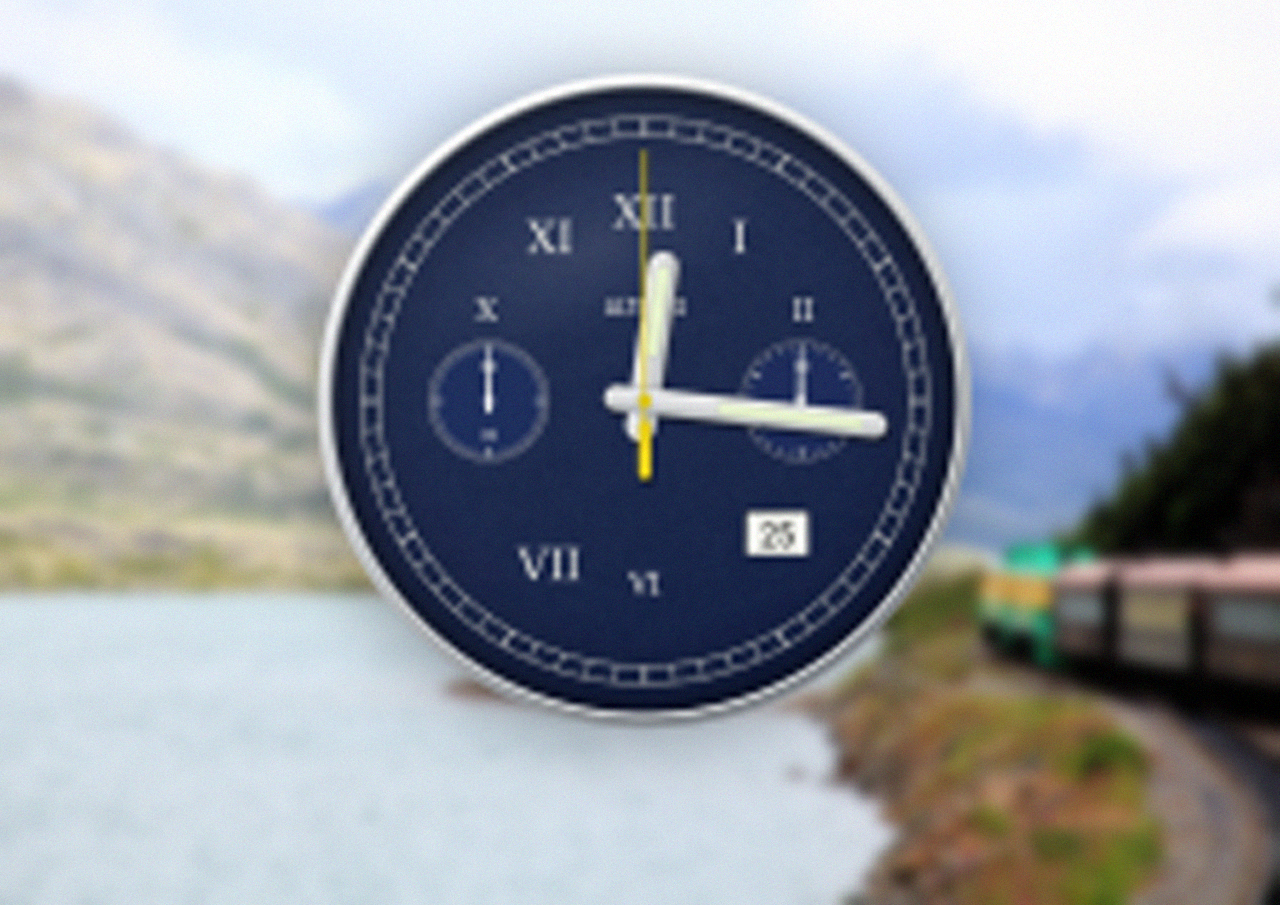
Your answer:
12 h 16 min
